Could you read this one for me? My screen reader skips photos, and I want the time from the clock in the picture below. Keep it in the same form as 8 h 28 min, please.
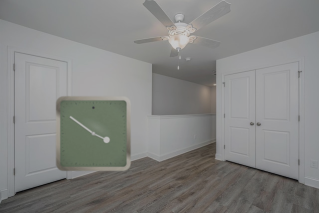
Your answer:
3 h 51 min
